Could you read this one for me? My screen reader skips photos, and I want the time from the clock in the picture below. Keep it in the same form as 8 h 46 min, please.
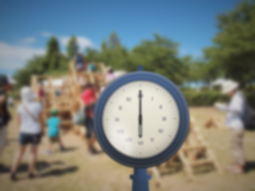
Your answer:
6 h 00 min
